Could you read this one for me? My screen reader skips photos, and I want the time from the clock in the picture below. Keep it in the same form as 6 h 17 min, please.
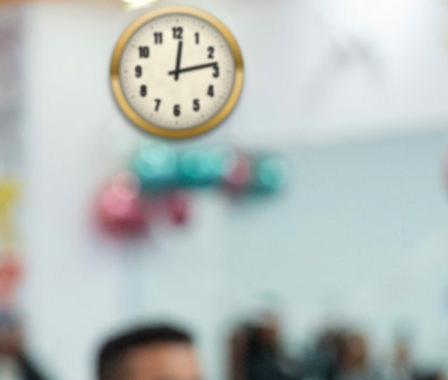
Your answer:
12 h 13 min
